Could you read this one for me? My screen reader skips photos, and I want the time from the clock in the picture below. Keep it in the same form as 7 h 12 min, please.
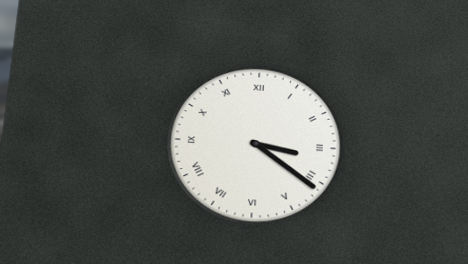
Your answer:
3 h 21 min
